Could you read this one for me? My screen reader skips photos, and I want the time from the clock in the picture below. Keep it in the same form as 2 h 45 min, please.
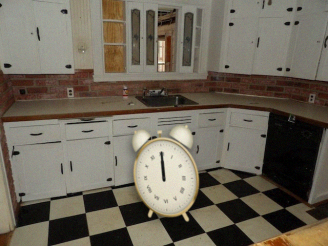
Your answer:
12 h 00 min
